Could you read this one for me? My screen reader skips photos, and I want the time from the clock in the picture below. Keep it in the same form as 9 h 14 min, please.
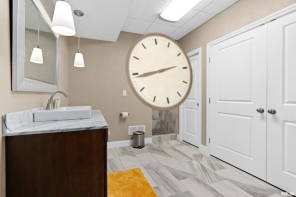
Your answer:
2 h 44 min
